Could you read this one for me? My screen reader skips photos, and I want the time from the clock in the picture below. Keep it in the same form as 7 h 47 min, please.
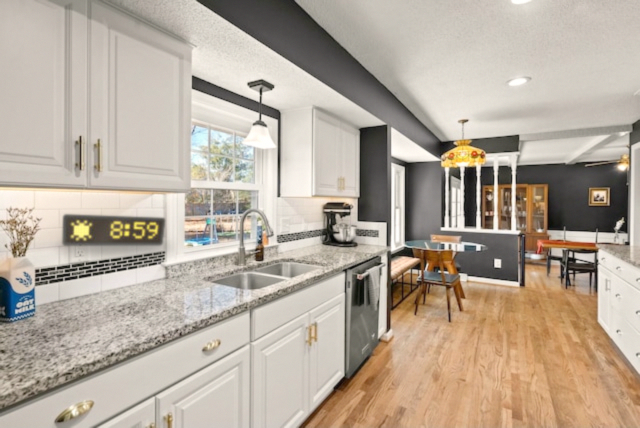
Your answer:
8 h 59 min
